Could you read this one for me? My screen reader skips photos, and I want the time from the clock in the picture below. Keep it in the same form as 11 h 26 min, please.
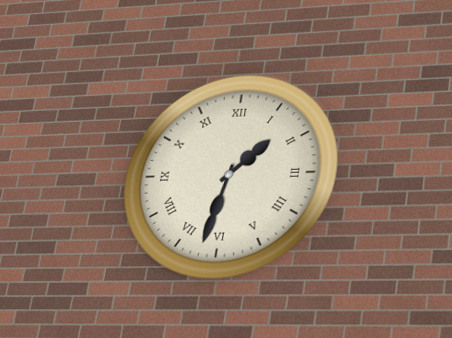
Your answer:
1 h 32 min
